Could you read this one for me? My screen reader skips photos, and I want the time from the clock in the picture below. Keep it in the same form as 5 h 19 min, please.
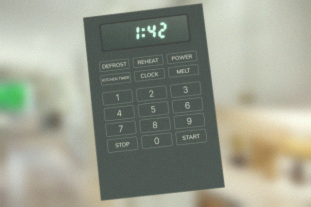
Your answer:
1 h 42 min
